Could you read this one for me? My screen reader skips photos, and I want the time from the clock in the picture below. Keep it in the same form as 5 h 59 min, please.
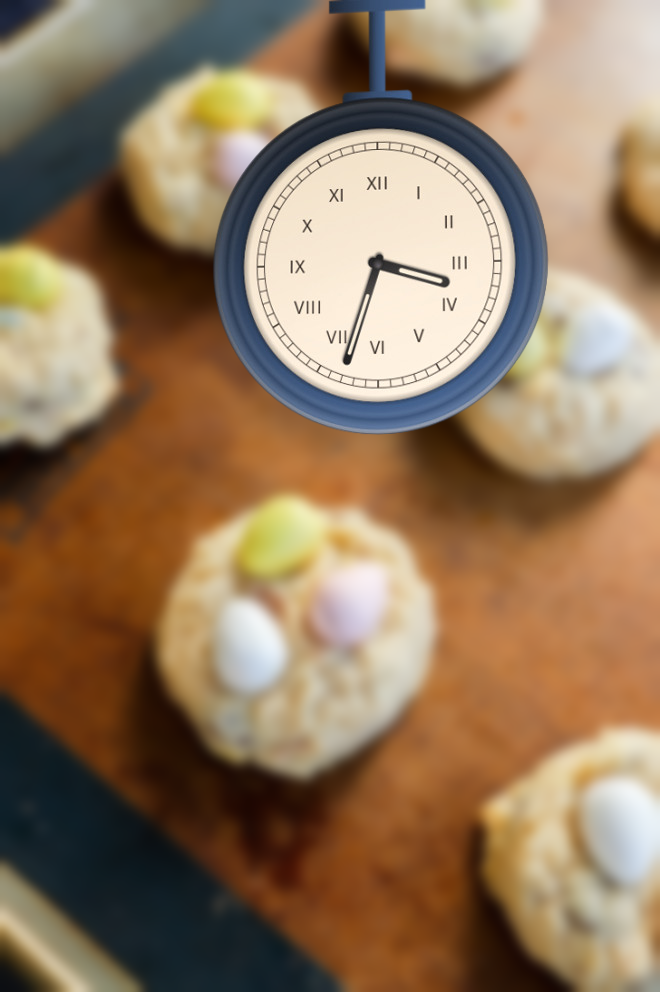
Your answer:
3 h 33 min
